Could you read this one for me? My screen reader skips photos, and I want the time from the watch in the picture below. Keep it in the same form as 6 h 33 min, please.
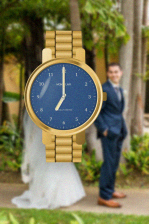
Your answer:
7 h 00 min
